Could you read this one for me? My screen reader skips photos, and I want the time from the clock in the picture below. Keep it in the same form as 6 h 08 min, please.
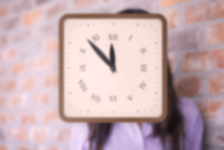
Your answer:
11 h 53 min
